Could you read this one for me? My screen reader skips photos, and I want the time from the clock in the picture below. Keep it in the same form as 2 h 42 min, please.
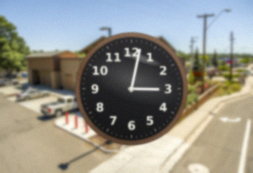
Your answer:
3 h 02 min
